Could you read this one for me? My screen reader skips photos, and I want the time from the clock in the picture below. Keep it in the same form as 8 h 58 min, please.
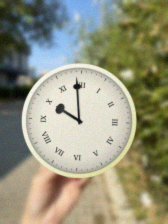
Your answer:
9 h 59 min
